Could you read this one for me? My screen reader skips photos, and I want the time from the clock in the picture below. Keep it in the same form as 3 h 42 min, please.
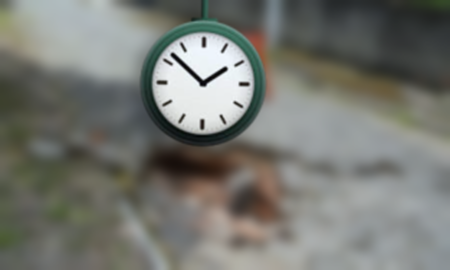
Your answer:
1 h 52 min
